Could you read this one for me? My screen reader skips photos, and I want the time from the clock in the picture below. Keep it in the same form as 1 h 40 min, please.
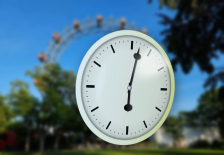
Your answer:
6 h 02 min
